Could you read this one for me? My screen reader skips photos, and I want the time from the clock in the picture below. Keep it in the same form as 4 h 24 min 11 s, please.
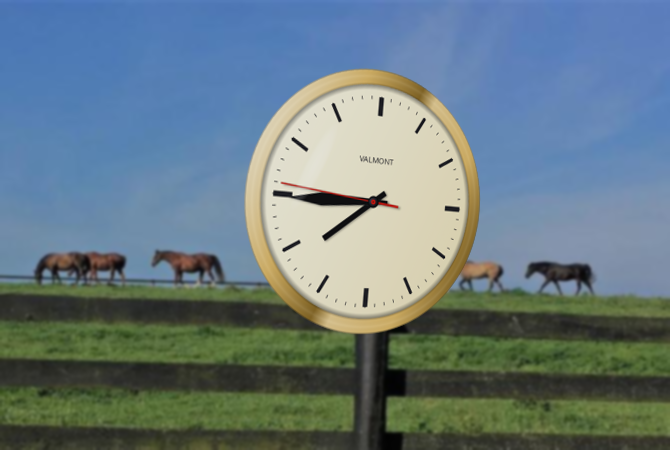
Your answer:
7 h 44 min 46 s
